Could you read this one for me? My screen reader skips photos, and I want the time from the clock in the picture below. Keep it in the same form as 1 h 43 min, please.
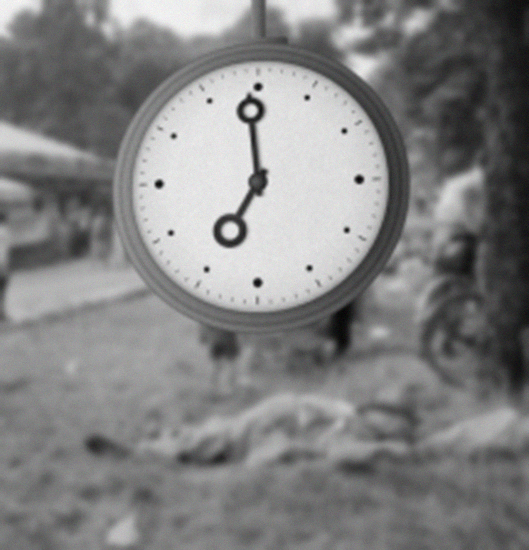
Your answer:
6 h 59 min
